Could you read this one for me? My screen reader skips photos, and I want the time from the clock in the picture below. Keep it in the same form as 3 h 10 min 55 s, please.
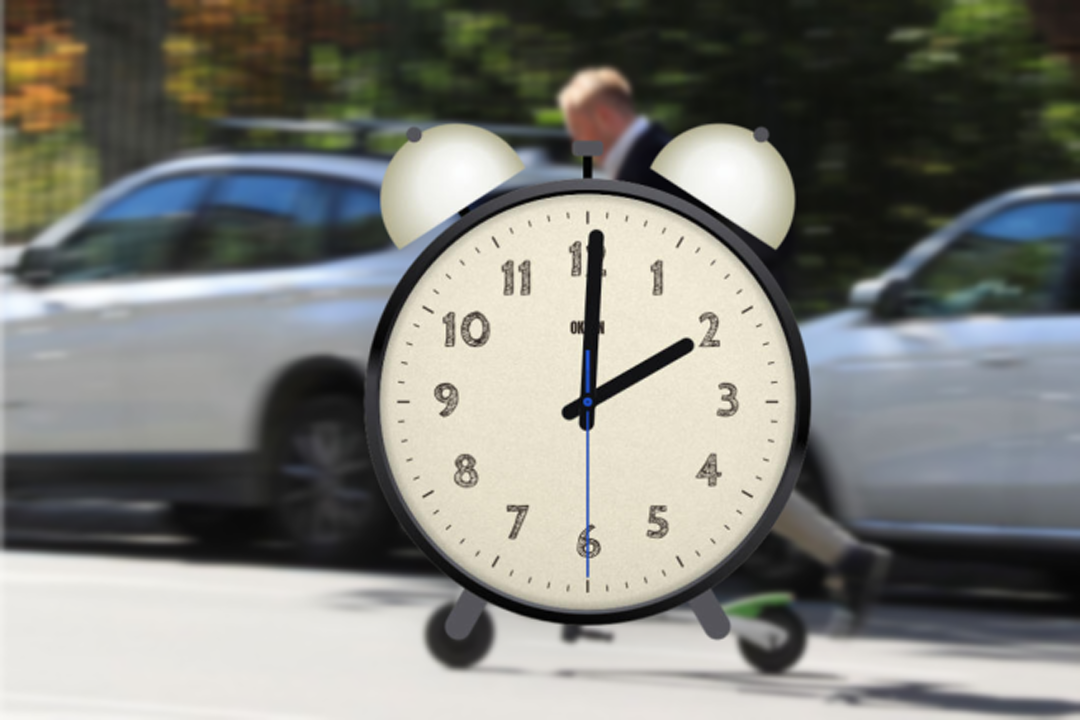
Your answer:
2 h 00 min 30 s
